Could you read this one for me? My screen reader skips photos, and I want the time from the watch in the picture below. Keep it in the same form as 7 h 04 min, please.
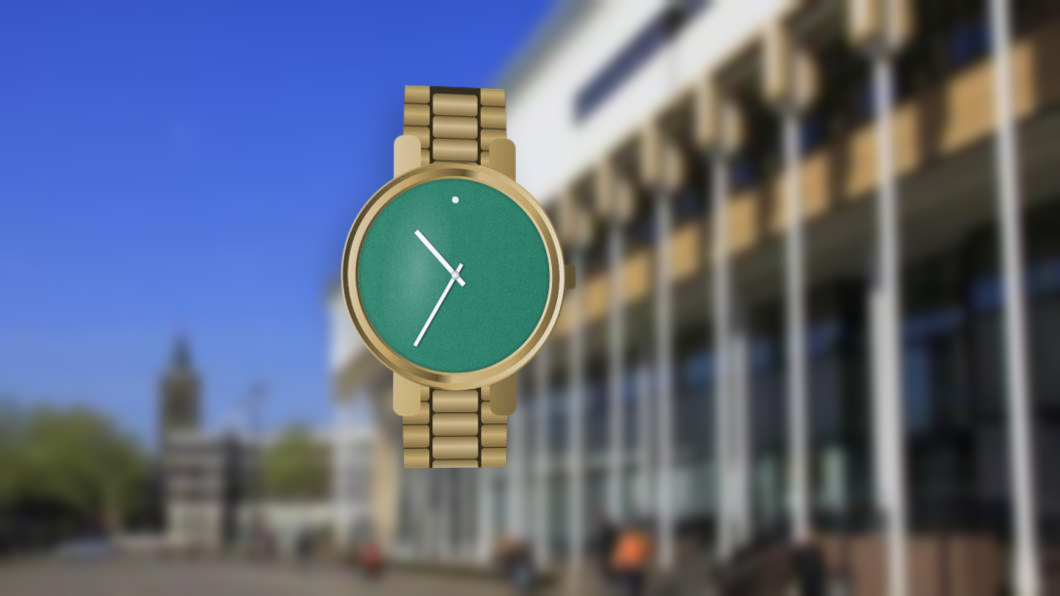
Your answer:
10 h 35 min
